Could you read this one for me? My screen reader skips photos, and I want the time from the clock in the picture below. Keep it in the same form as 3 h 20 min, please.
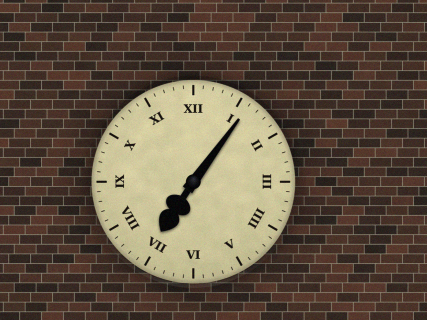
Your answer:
7 h 06 min
